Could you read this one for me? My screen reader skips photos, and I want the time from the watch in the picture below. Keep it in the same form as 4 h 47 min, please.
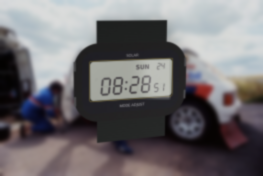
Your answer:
8 h 28 min
